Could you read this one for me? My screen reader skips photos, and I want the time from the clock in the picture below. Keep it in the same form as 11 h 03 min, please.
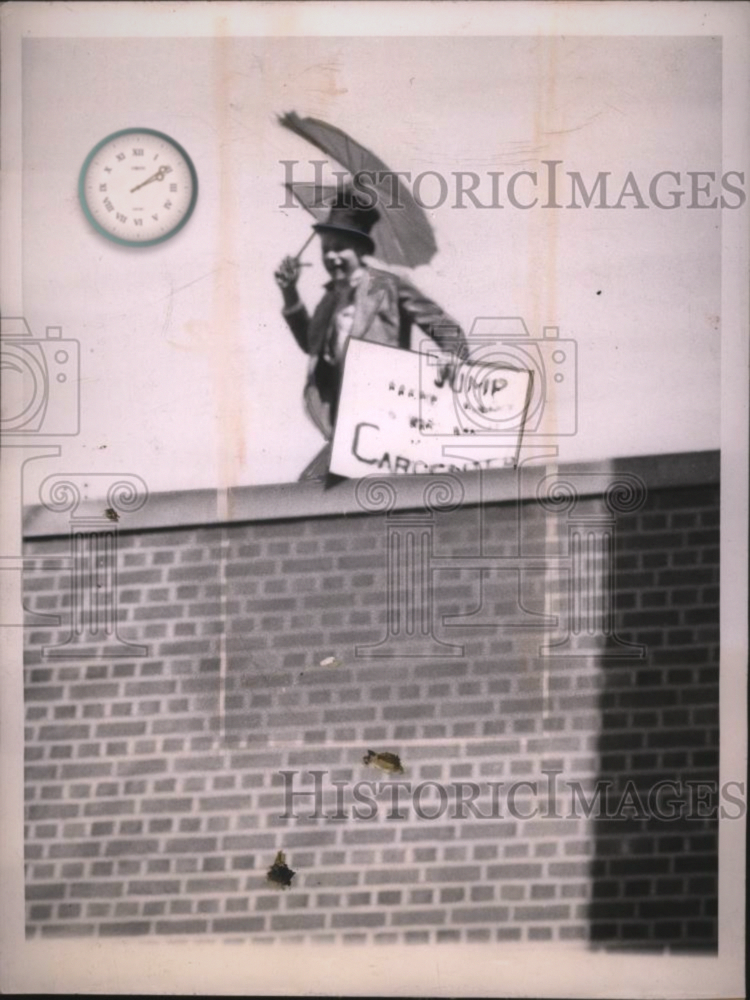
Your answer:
2 h 09 min
